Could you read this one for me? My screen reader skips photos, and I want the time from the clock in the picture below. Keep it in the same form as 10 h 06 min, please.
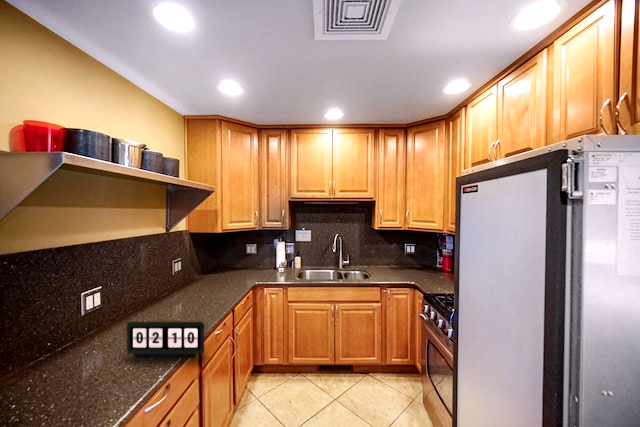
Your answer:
2 h 10 min
